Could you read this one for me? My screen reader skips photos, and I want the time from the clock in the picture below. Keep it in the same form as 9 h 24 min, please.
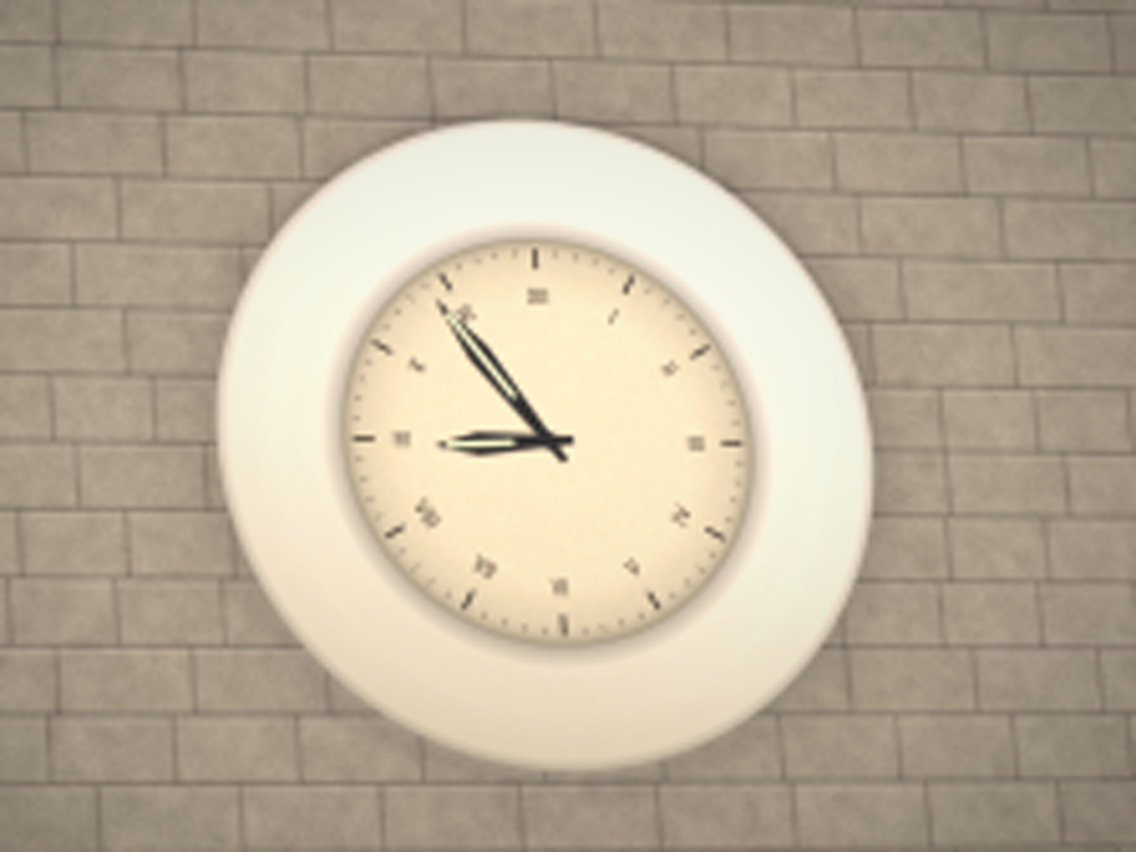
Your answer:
8 h 54 min
